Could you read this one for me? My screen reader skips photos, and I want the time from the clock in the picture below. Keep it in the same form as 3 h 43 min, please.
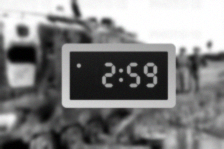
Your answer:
2 h 59 min
